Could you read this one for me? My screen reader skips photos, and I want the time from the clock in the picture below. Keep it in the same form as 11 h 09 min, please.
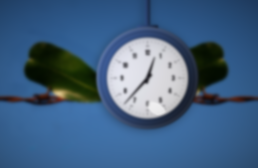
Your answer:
12 h 37 min
